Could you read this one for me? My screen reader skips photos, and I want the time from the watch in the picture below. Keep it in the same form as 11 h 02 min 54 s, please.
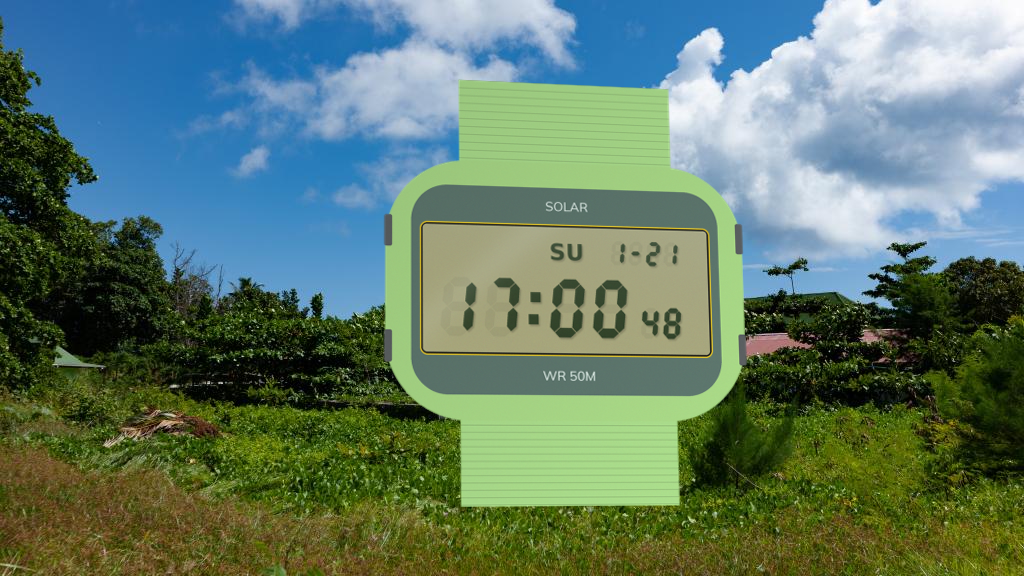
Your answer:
17 h 00 min 48 s
